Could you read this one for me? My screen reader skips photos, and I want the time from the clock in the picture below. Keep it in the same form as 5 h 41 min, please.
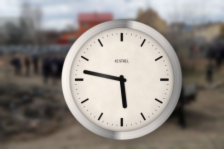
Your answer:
5 h 47 min
